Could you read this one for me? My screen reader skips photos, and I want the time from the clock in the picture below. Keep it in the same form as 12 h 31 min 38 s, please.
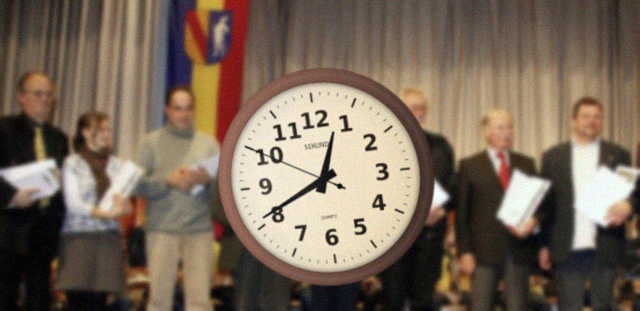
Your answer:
12 h 40 min 50 s
